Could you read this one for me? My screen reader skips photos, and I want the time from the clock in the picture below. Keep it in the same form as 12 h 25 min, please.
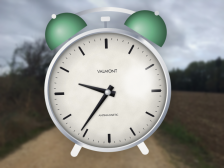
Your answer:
9 h 36 min
